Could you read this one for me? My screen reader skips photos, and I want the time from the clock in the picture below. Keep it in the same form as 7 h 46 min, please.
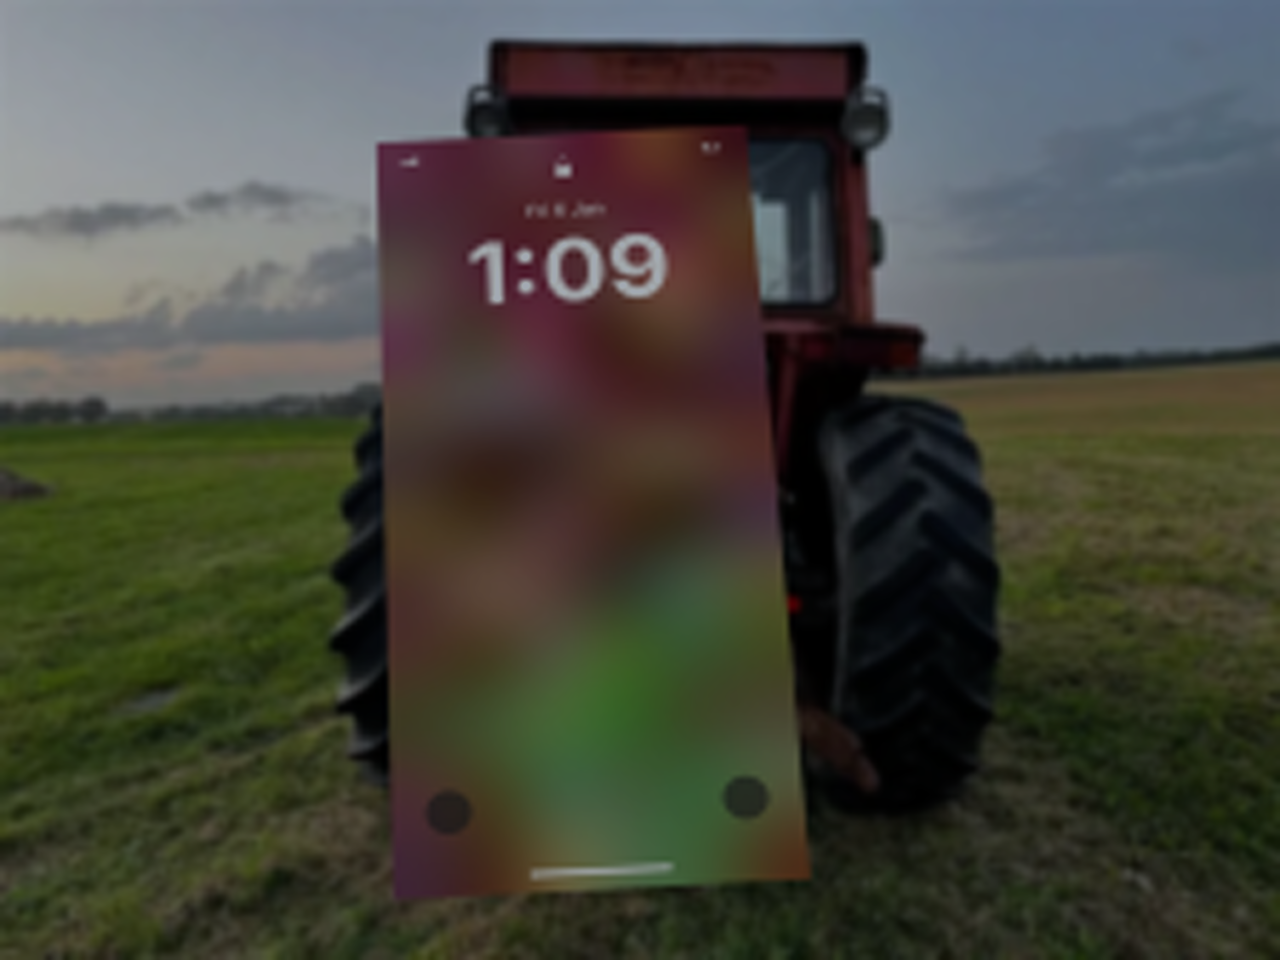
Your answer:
1 h 09 min
